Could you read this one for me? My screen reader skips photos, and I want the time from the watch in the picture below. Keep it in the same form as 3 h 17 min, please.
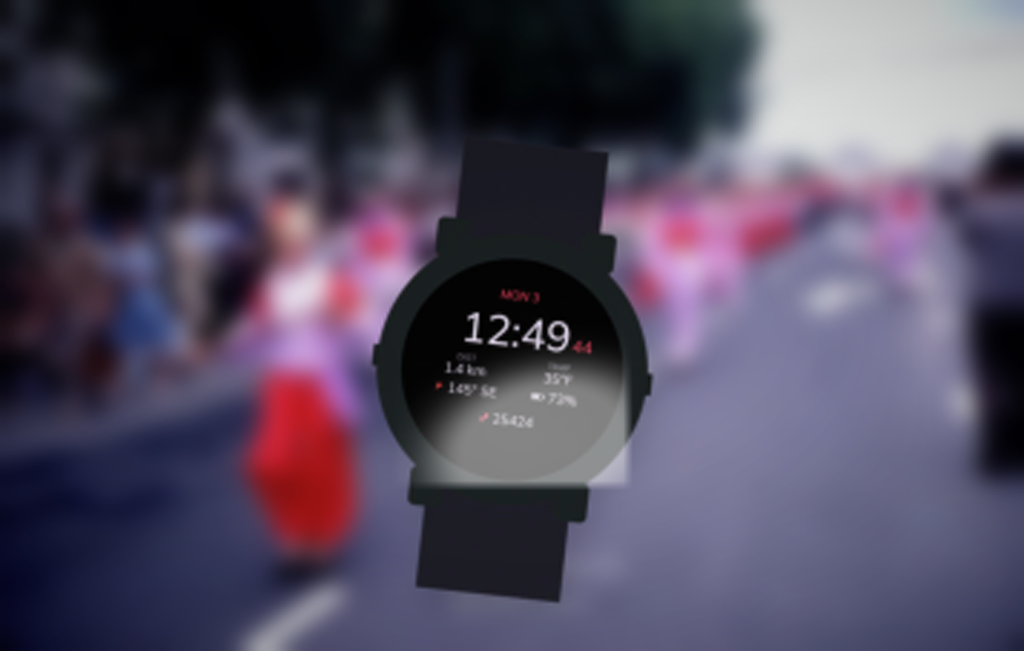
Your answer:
12 h 49 min
